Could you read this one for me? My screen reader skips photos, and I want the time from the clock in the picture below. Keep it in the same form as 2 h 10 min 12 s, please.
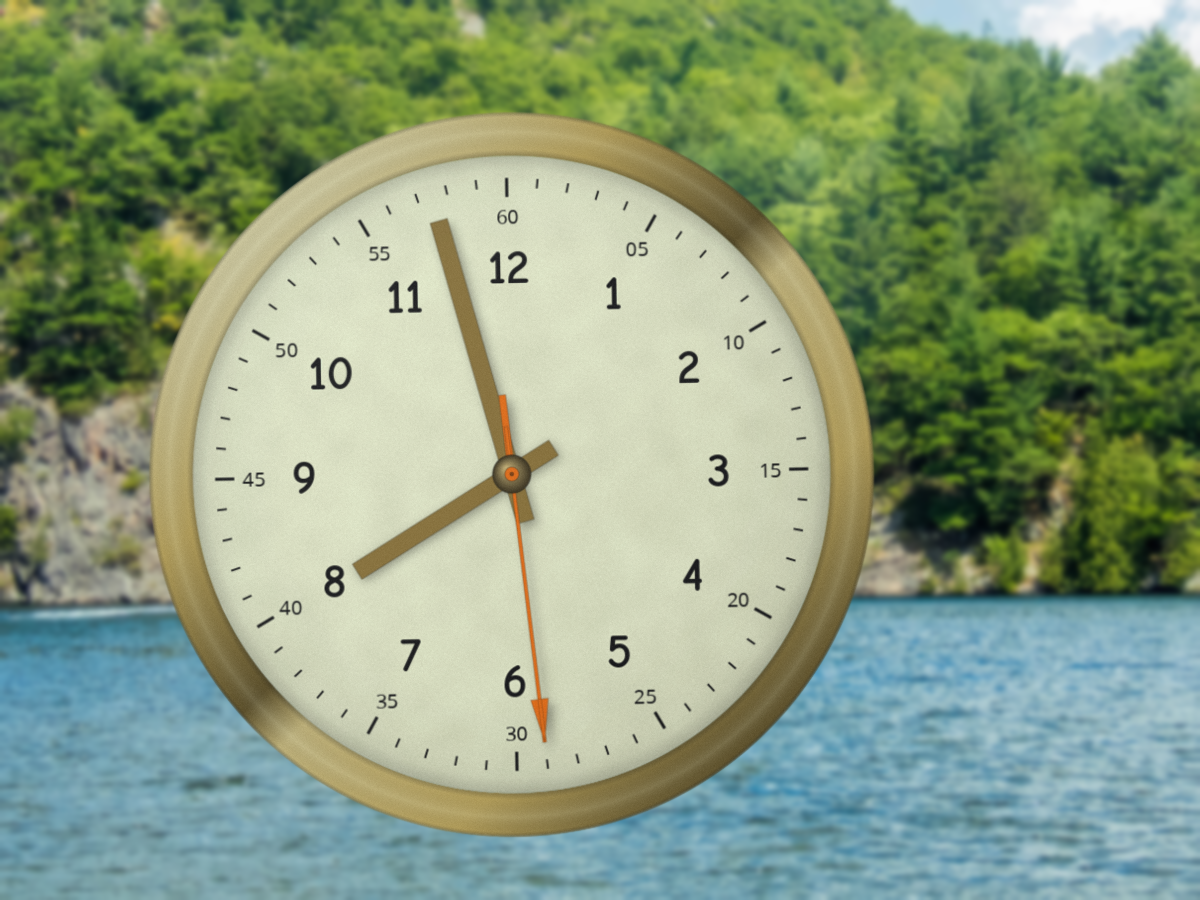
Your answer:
7 h 57 min 29 s
